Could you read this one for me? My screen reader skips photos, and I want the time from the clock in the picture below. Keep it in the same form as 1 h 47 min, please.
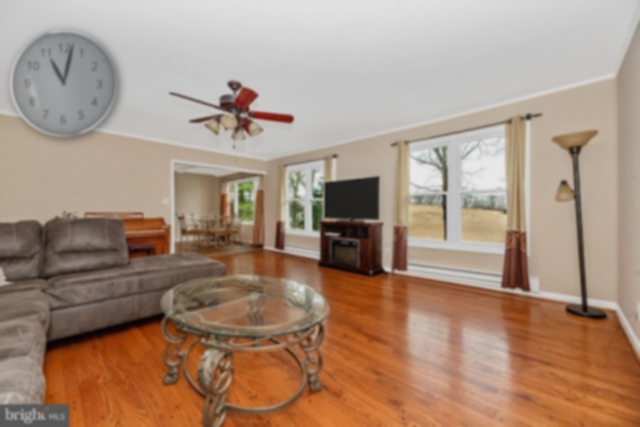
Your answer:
11 h 02 min
